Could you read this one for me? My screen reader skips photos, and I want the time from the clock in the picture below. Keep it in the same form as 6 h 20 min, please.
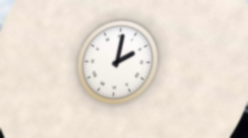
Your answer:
2 h 01 min
